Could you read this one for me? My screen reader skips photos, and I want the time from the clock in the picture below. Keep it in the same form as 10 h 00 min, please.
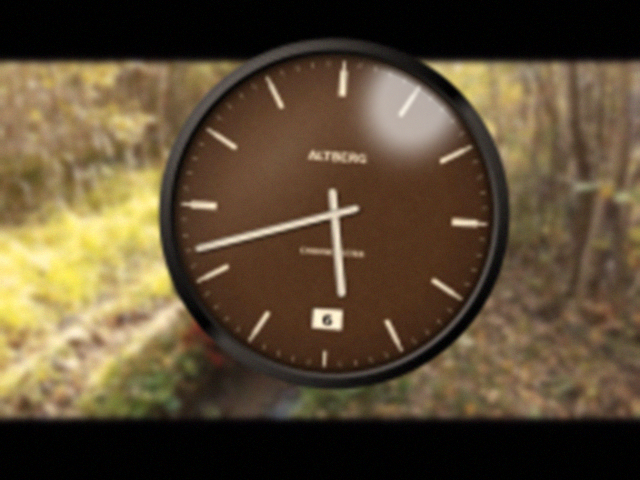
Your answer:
5 h 42 min
